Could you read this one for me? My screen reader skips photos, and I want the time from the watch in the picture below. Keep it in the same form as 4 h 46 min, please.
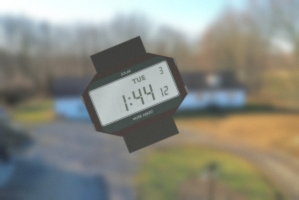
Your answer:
1 h 44 min
